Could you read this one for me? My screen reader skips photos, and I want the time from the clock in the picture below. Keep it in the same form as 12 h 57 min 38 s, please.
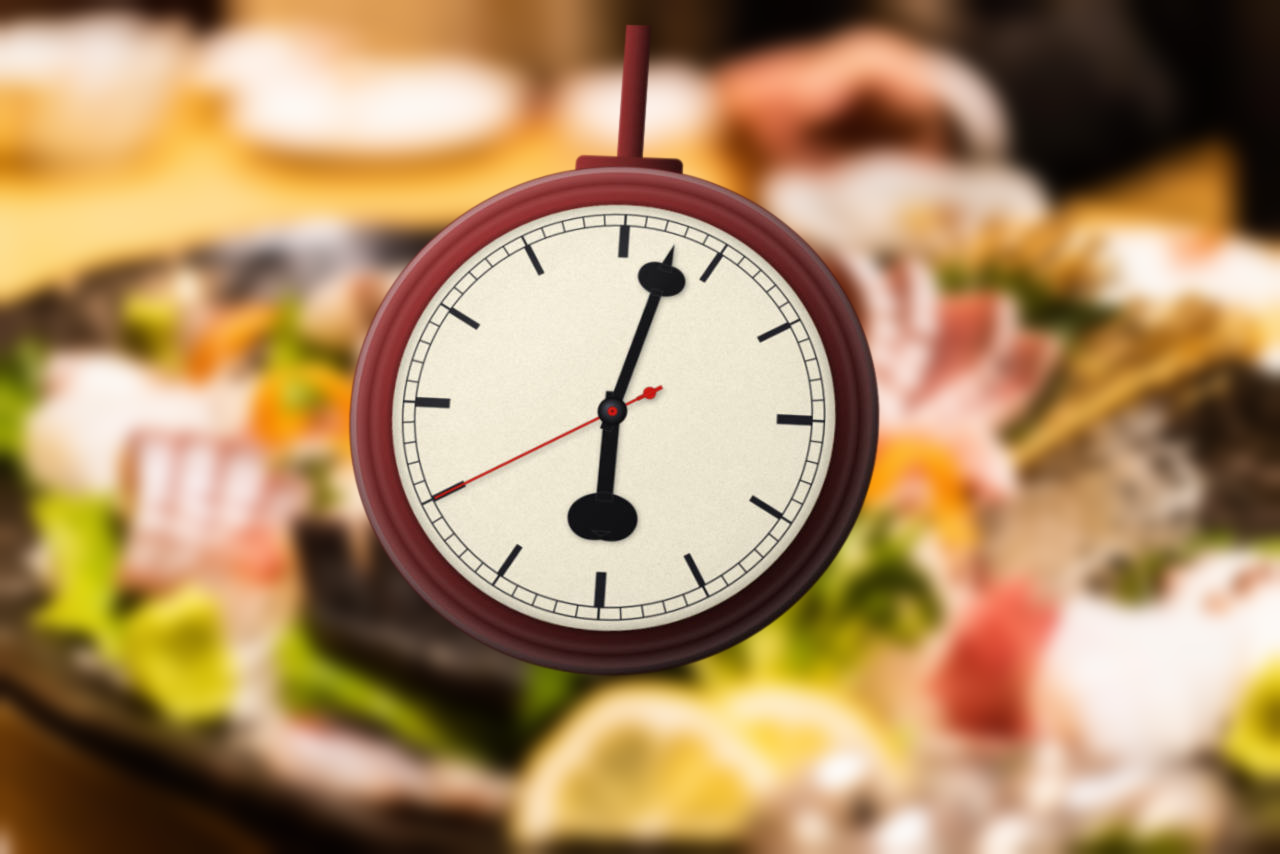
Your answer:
6 h 02 min 40 s
